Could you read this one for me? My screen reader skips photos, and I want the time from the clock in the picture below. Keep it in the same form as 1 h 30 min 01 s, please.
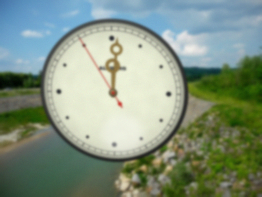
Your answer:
12 h 00 min 55 s
